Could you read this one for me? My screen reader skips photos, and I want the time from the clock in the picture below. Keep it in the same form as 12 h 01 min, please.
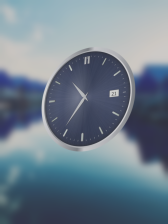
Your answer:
10 h 36 min
